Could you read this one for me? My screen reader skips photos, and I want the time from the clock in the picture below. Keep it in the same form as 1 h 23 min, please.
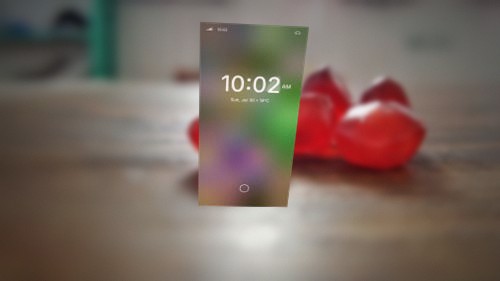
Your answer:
10 h 02 min
